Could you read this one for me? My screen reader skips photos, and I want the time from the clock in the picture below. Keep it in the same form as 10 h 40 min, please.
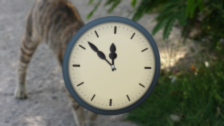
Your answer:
11 h 52 min
